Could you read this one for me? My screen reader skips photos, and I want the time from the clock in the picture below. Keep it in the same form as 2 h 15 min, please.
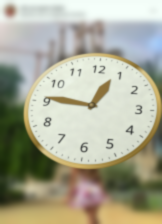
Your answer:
12 h 46 min
